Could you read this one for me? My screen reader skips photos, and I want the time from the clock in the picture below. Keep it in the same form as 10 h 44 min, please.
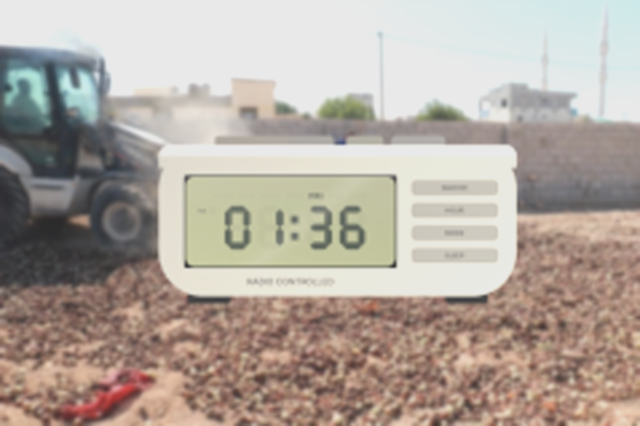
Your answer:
1 h 36 min
